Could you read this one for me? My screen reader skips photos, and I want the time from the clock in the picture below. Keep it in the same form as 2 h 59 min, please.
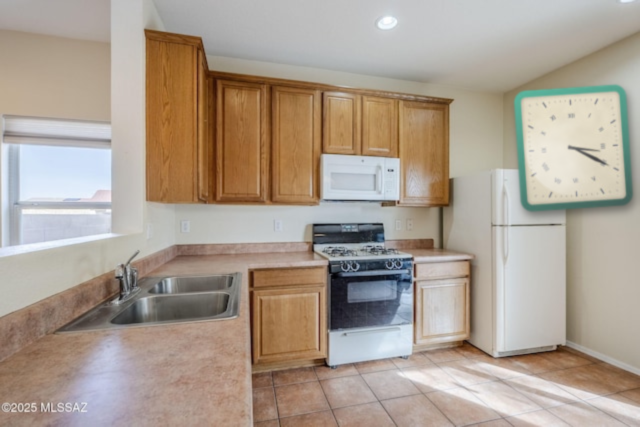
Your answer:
3 h 20 min
